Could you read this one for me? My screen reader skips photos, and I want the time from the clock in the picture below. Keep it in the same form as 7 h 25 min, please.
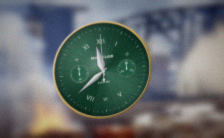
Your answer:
11 h 39 min
